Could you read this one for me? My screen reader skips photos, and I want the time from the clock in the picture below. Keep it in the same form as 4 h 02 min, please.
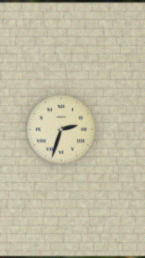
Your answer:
2 h 33 min
